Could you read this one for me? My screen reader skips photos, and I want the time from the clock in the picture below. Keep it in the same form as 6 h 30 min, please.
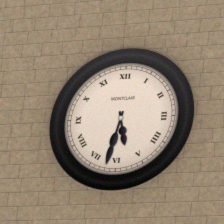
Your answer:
5 h 32 min
